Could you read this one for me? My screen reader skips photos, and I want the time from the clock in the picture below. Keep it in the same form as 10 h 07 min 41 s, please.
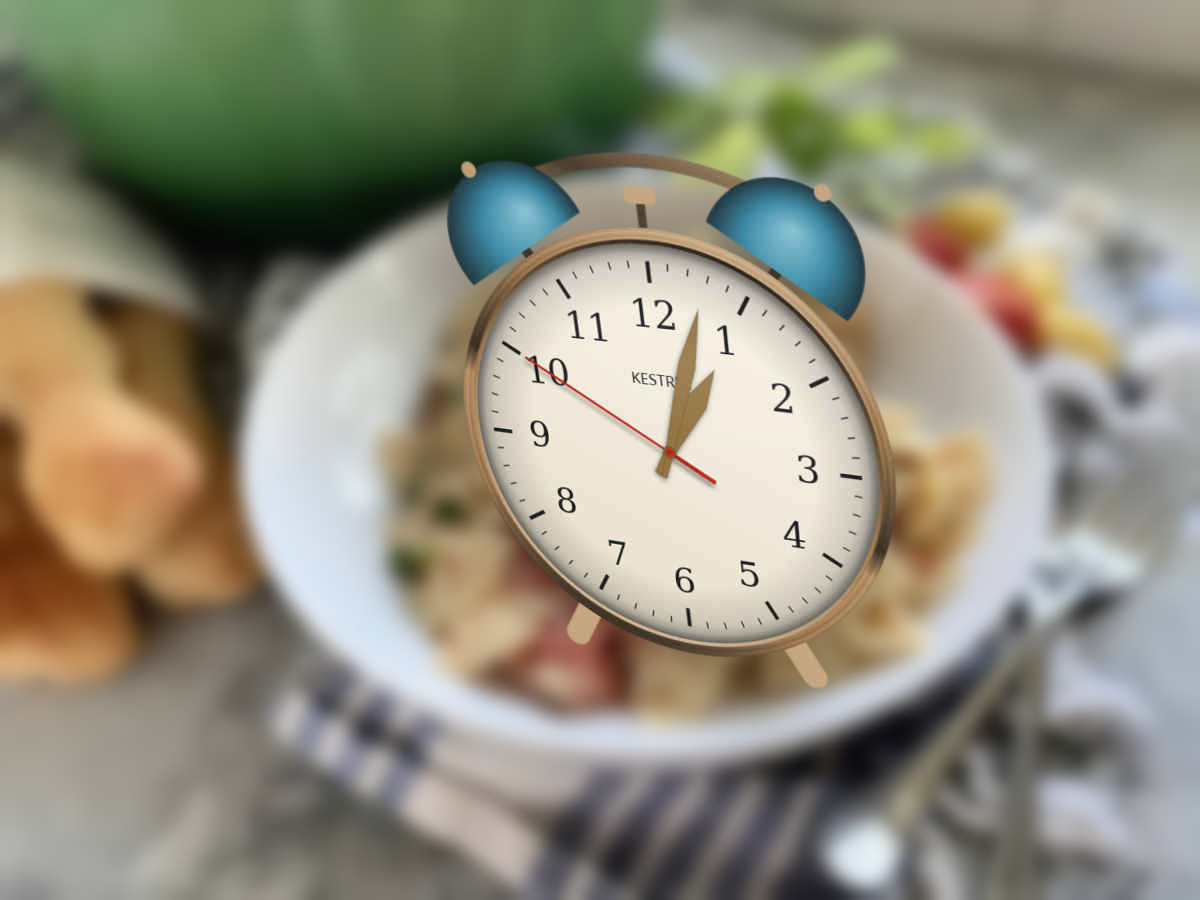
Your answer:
1 h 02 min 50 s
